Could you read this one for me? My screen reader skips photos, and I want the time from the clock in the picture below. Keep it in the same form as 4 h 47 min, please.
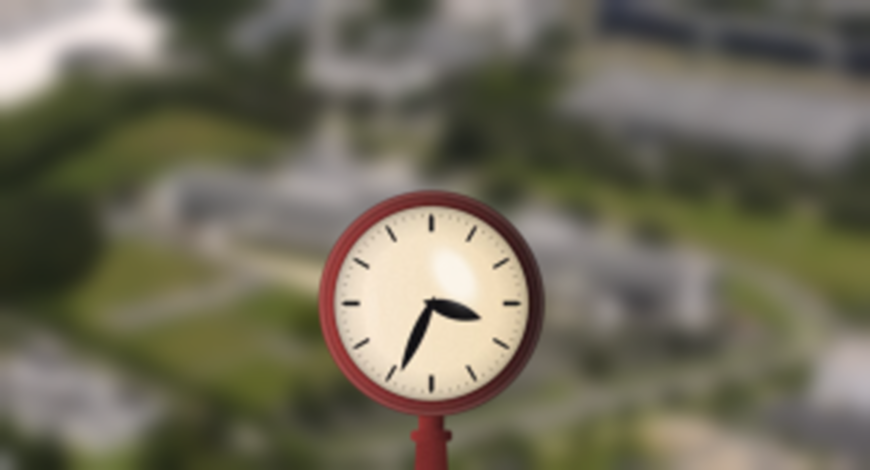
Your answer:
3 h 34 min
